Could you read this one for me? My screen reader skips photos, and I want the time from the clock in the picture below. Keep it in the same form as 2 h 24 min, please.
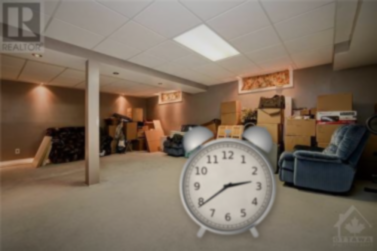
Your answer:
2 h 39 min
